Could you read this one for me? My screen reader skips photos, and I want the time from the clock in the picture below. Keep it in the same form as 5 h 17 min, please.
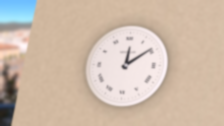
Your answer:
12 h 09 min
